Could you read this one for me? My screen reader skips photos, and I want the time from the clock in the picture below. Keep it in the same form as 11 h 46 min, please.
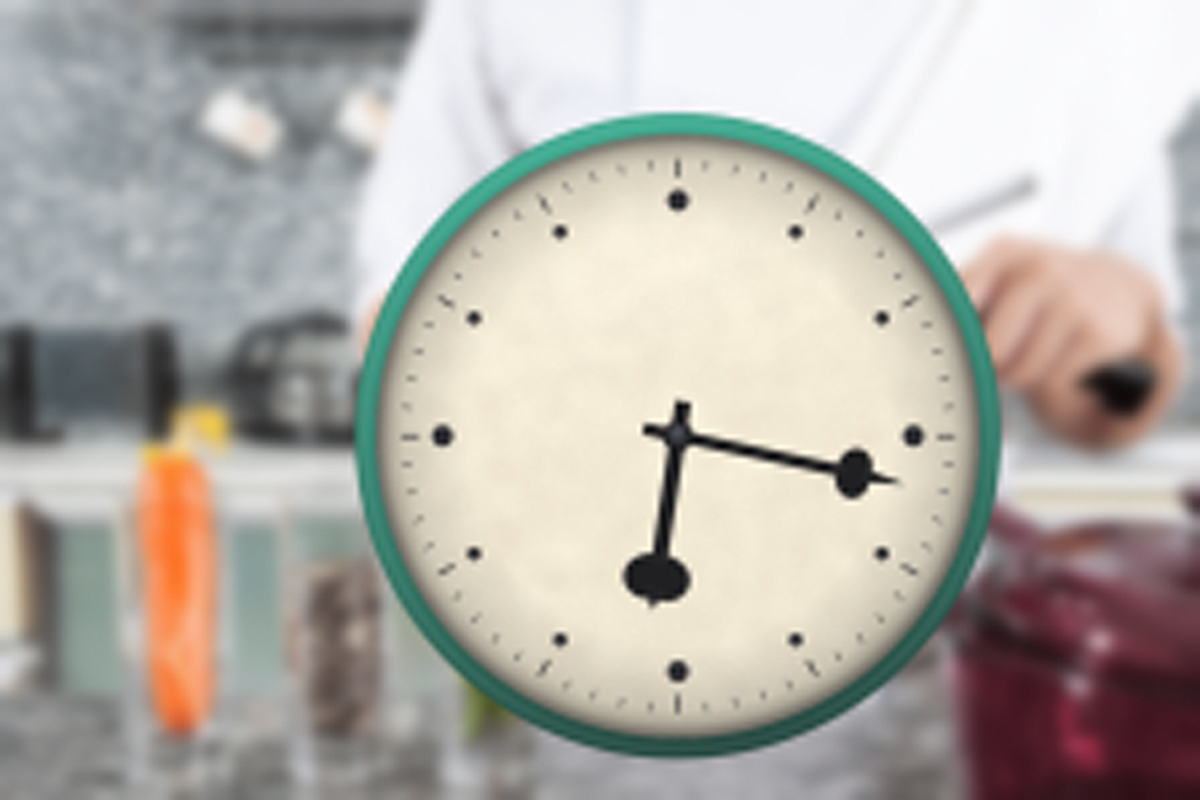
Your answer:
6 h 17 min
